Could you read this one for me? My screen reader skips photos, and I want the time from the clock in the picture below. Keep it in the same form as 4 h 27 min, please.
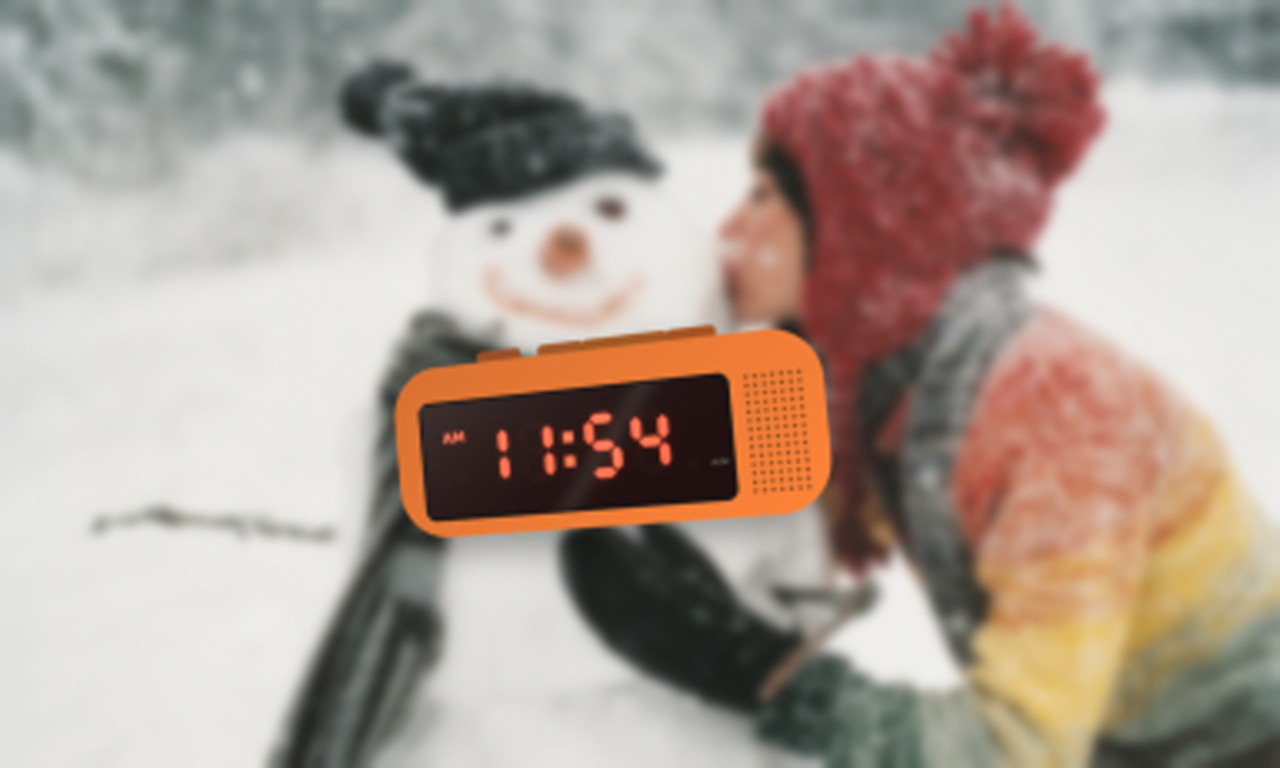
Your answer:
11 h 54 min
